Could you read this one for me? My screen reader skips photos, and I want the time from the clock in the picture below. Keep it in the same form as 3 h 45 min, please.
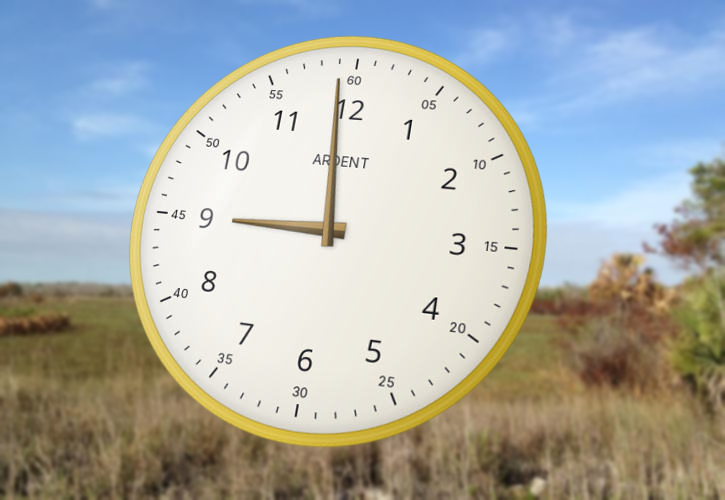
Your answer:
8 h 59 min
